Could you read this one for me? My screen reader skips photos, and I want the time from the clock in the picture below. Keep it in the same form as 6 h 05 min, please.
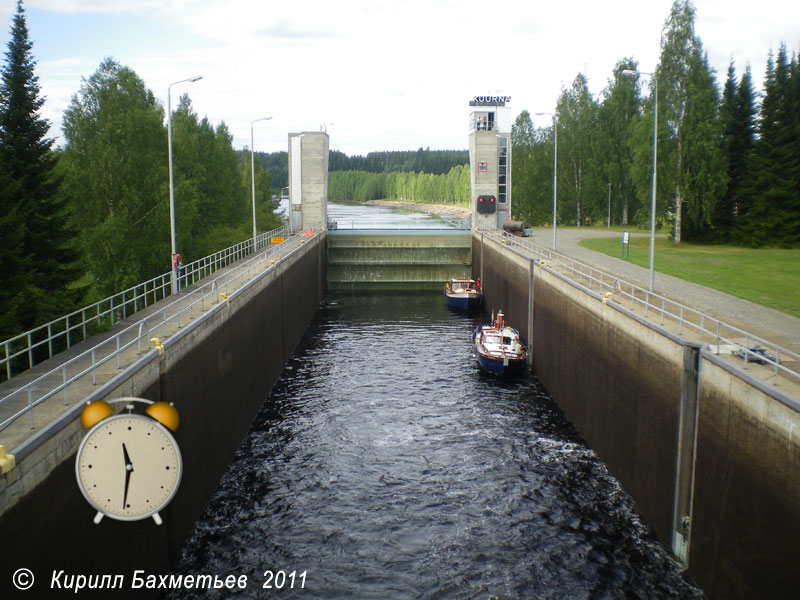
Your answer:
11 h 31 min
